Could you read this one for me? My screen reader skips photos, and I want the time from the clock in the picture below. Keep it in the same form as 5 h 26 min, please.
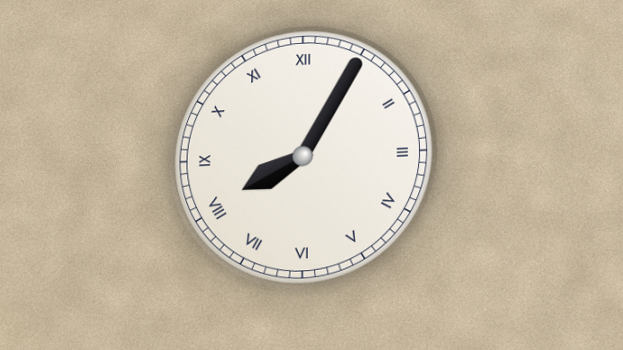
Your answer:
8 h 05 min
